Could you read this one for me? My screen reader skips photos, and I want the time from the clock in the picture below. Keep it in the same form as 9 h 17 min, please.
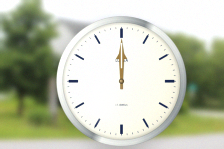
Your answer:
12 h 00 min
